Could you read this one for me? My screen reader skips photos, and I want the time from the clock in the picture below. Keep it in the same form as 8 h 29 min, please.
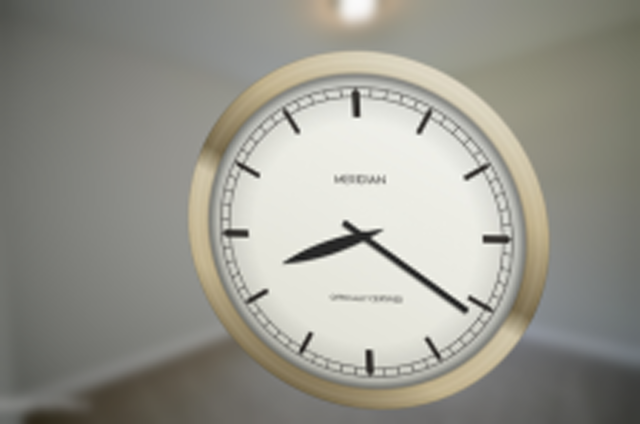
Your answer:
8 h 21 min
